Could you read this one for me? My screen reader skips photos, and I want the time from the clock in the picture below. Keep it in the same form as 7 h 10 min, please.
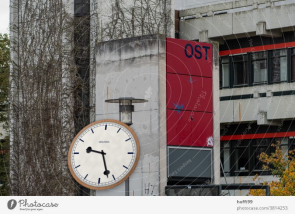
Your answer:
9 h 27 min
